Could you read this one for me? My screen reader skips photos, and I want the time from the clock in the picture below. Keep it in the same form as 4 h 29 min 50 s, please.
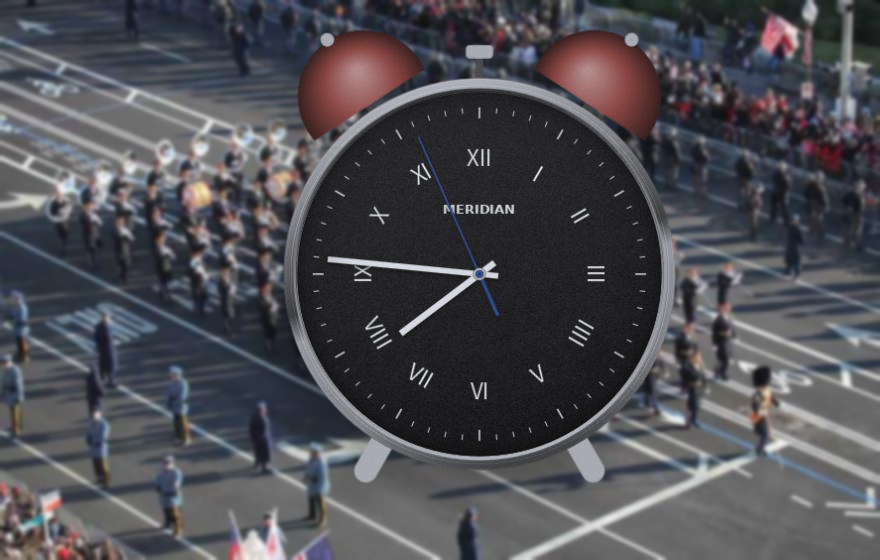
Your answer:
7 h 45 min 56 s
